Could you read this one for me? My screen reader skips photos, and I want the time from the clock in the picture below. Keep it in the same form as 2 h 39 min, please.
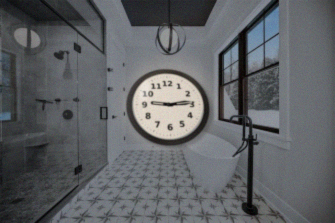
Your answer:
9 h 14 min
